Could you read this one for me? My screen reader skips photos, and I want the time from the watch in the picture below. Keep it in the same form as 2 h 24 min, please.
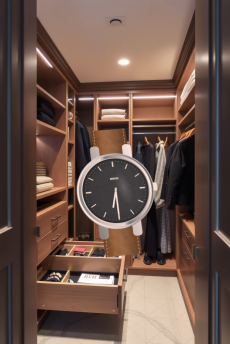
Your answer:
6 h 30 min
